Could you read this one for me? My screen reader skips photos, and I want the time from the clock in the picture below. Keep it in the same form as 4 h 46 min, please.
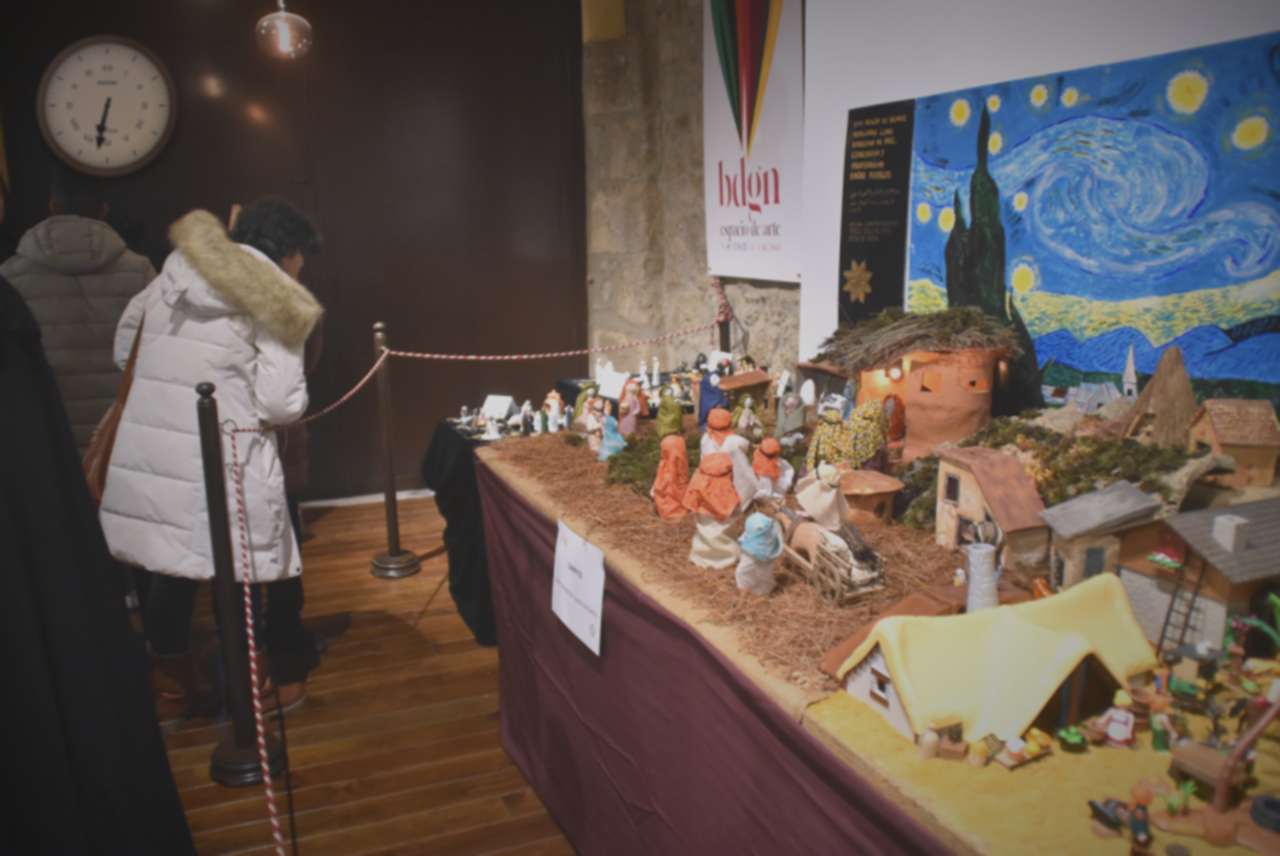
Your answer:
6 h 32 min
